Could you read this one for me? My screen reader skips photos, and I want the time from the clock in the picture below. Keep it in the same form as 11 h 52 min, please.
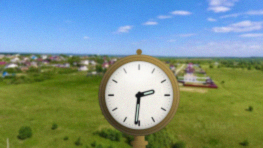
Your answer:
2 h 31 min
